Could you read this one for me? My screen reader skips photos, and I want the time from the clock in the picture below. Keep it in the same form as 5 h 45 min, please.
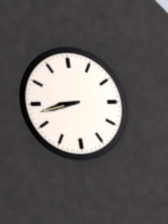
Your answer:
8 h 43 min
